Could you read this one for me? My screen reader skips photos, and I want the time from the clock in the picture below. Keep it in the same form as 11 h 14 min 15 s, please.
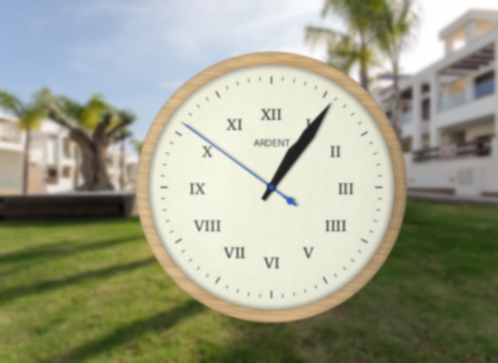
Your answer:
1 h 05 min 51 s
